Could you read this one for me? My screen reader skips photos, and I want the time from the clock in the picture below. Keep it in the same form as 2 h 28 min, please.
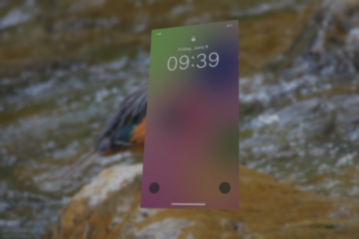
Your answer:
9 h 39 min
